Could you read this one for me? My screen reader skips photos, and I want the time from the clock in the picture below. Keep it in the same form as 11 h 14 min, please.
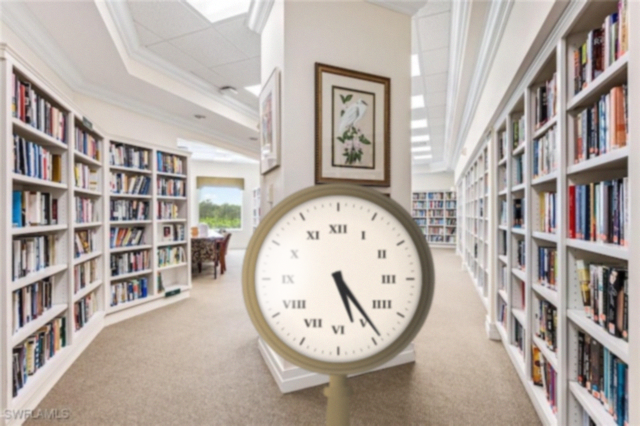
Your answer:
5 h 24 min
